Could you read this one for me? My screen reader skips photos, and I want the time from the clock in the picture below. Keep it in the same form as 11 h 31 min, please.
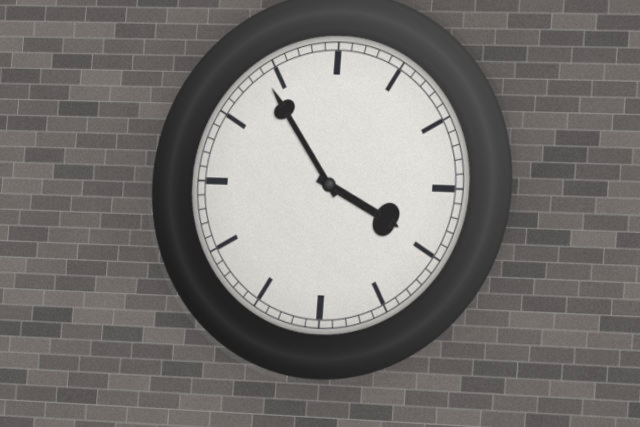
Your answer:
3 h 54 min
